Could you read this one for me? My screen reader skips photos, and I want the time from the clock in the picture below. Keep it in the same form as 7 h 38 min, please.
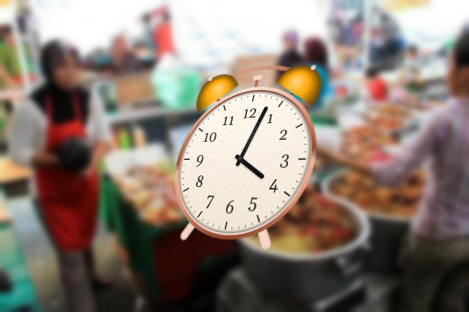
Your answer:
4 h 03 min
